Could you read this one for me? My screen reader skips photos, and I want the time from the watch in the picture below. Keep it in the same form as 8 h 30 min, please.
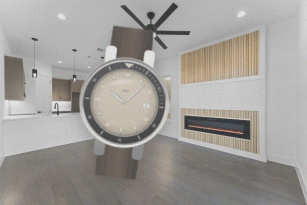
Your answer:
10 h 07 min
